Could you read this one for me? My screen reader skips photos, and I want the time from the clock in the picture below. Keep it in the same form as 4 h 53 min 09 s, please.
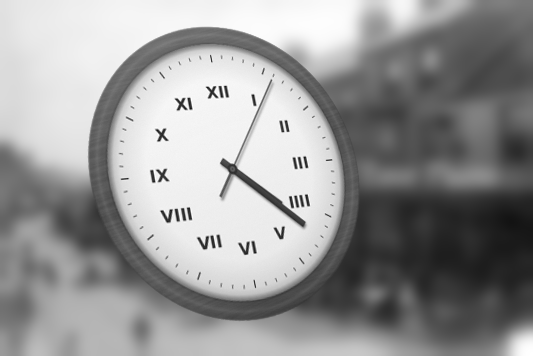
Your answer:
4 h 22 min 06 s
